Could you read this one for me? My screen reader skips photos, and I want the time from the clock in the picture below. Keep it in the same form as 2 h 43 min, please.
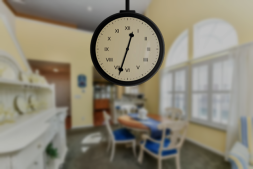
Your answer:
12 h 33 min
